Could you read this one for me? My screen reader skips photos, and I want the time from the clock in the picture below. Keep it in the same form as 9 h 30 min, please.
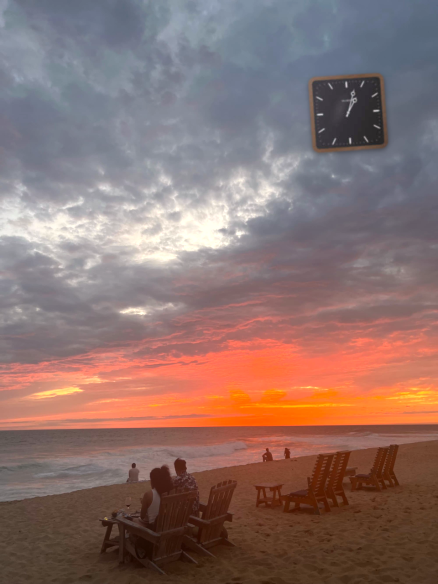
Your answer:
1 h 03 min
